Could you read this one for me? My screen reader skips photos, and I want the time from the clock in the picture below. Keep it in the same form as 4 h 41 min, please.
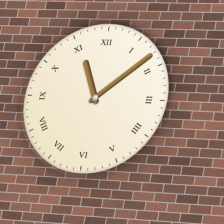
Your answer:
11 h 08 min
